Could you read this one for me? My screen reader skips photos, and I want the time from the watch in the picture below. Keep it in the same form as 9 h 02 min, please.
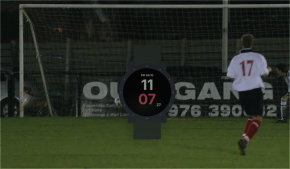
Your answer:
11 h 07 min
